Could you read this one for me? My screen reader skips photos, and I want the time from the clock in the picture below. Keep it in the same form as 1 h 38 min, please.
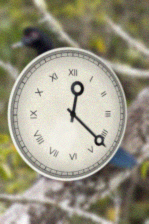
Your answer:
12 h 22 min
